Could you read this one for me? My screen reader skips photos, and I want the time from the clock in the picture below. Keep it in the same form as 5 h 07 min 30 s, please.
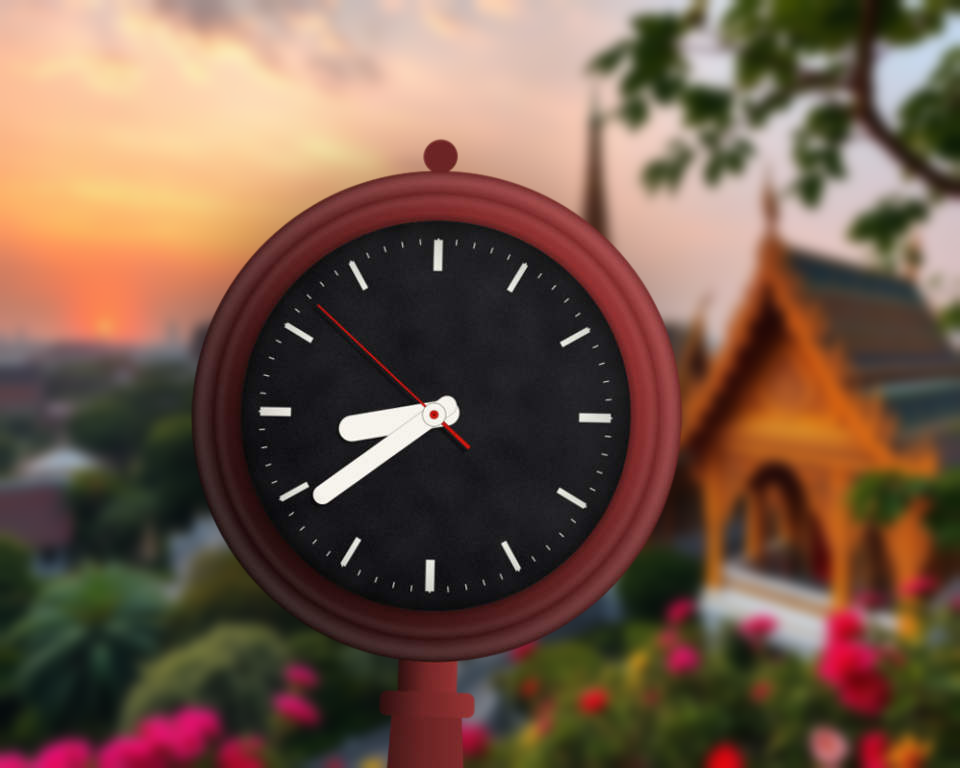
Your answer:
8 h 38 min 52 s
